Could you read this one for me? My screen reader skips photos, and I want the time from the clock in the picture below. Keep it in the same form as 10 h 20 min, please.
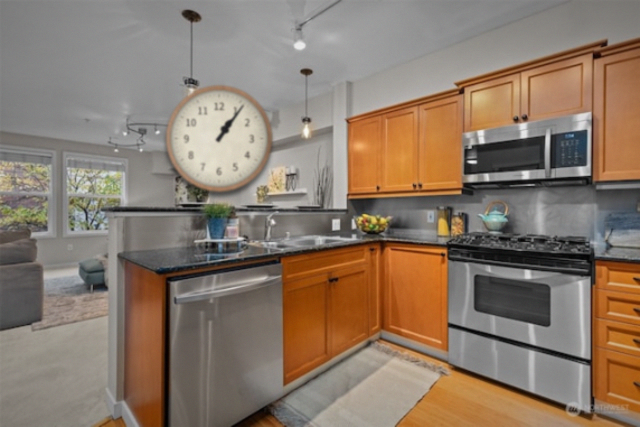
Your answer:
1 h 06 min
